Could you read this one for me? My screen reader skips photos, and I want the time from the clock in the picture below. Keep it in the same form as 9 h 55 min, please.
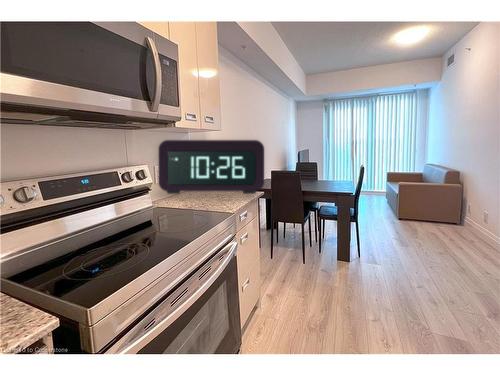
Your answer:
10 h 26 min
